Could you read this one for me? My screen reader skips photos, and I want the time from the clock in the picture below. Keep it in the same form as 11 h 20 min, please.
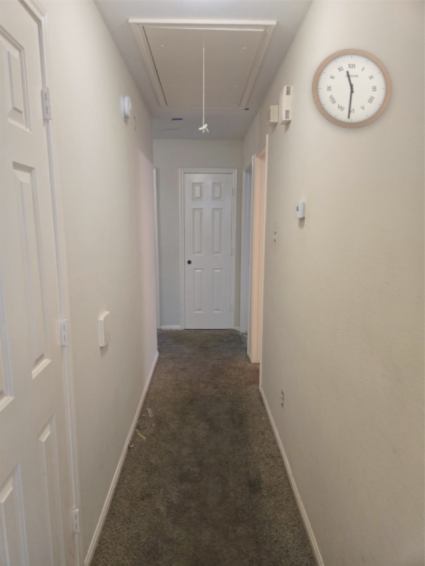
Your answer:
11 h 31 min
